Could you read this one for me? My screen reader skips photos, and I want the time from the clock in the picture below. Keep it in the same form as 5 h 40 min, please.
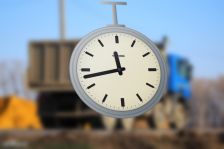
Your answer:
11 h 43 min
